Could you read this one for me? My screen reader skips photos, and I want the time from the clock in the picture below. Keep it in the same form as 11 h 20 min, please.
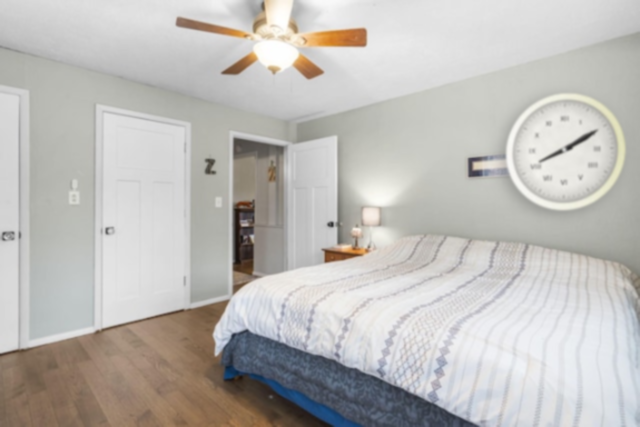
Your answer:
8 h 10 min
